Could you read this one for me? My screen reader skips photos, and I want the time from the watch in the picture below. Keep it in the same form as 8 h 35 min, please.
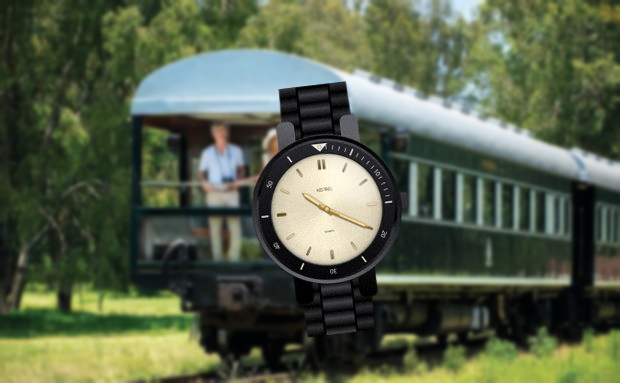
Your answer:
10 h 20 min
